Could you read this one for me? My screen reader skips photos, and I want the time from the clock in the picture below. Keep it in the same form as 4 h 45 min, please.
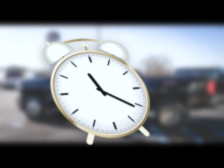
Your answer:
11 h 21 min
